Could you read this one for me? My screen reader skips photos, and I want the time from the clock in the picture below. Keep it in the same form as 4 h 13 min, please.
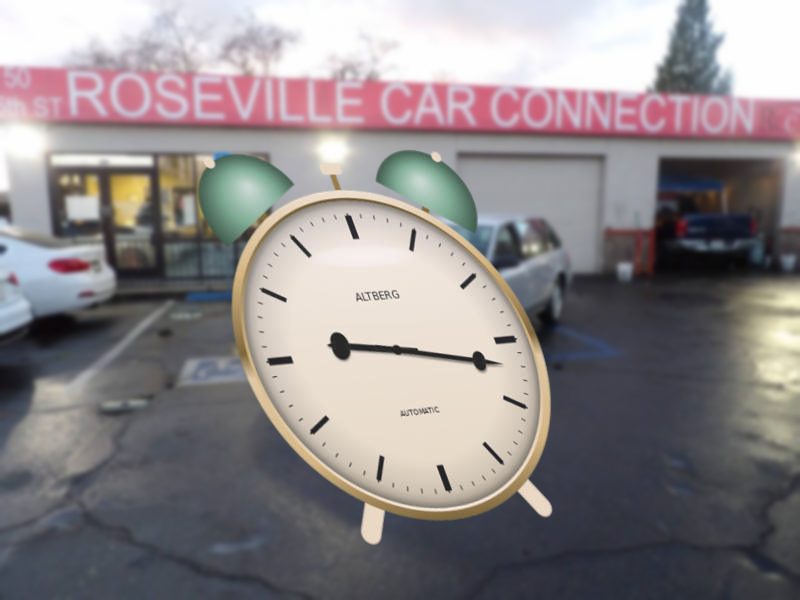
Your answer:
9 h 17 min
